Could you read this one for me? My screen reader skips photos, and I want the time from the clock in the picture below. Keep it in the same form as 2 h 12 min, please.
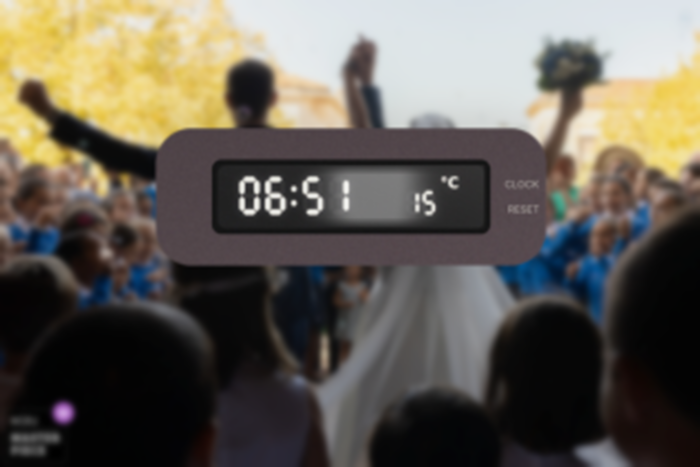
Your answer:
6 h 51 min
